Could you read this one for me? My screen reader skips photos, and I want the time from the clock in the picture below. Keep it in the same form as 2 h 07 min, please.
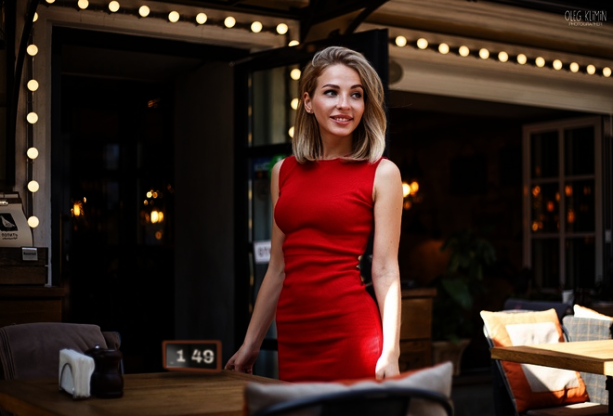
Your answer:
1 h 49 min
